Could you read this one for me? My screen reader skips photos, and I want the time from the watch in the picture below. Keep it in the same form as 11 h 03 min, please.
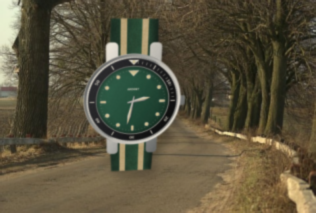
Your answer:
2 h 32 min
